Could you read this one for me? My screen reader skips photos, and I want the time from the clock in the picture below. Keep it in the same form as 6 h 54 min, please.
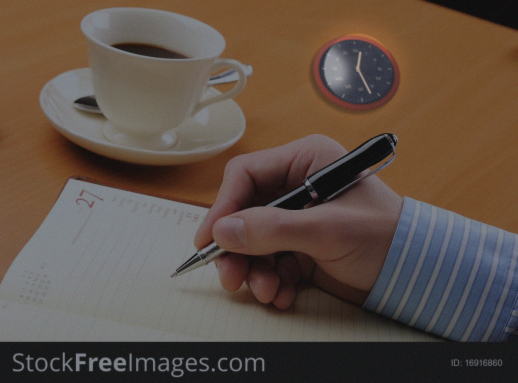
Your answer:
12 h 27 min
